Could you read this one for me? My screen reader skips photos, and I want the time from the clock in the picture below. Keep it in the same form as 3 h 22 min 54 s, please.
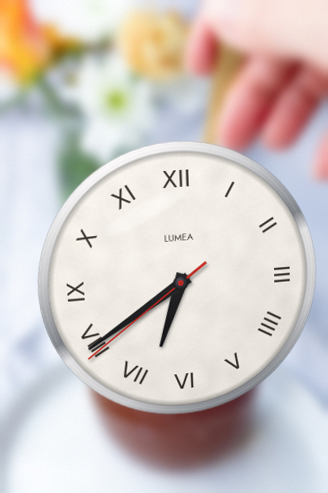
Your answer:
6 h 39 min 39 s
